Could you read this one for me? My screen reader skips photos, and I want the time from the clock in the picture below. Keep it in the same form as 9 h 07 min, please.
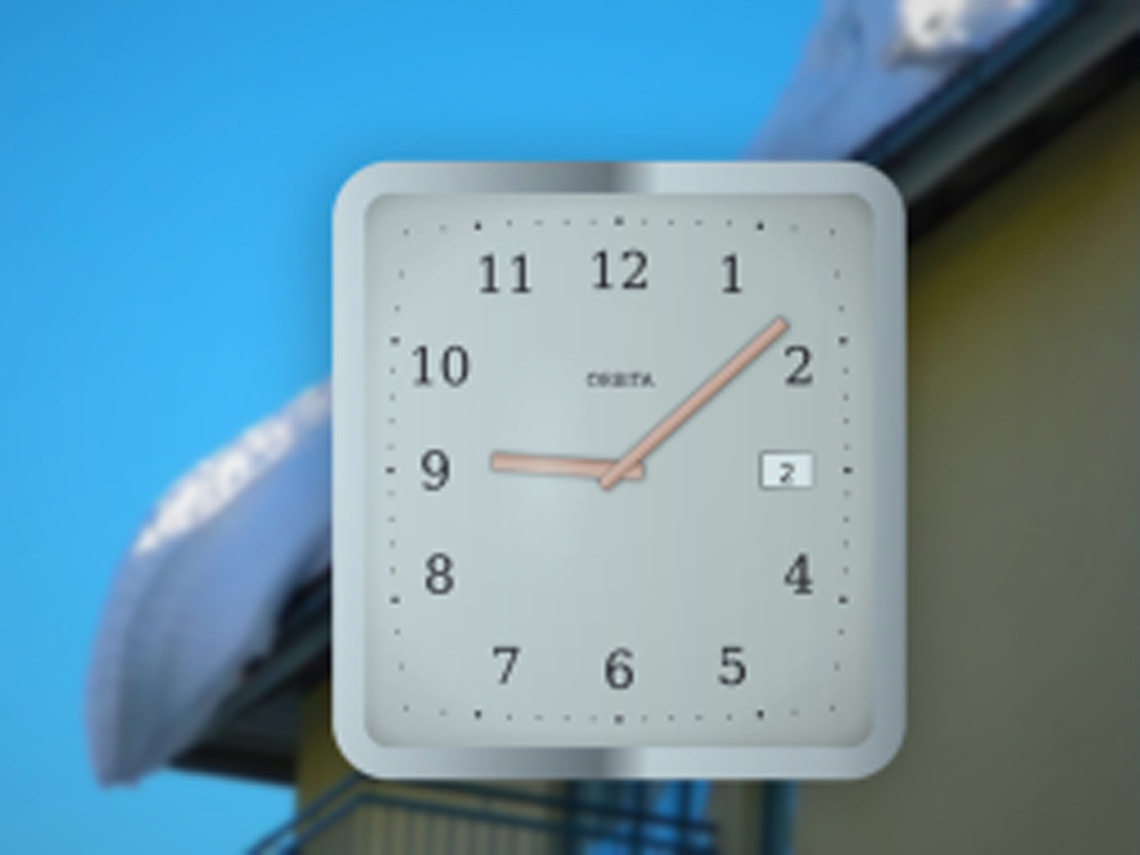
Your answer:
9 h 08 min
